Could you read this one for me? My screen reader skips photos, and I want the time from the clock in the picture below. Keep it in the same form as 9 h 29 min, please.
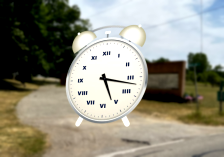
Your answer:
5 h 17 min
